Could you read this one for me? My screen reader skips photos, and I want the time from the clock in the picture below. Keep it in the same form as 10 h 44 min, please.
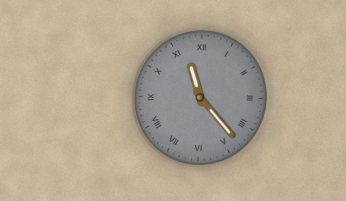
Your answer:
11 h 23 min
